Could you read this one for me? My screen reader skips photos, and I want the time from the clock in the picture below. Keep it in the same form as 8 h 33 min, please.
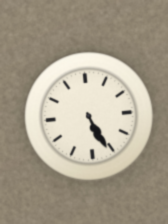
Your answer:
5 h 26 min
